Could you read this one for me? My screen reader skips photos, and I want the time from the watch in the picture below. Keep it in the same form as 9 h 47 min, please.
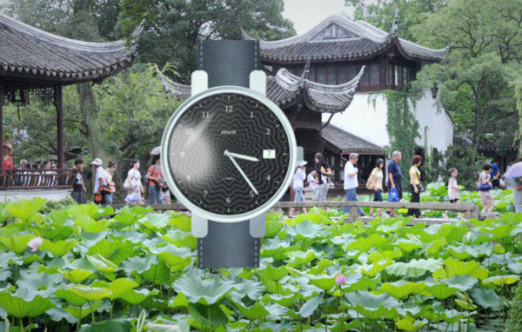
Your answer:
3 h 24 min
